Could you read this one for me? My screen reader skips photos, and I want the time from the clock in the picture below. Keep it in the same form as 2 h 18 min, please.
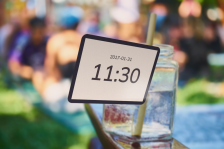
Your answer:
11 h 30 min
